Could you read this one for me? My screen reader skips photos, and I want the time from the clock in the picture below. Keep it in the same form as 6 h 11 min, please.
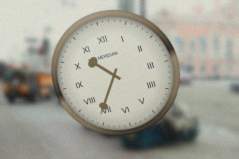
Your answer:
10 h 36 min
